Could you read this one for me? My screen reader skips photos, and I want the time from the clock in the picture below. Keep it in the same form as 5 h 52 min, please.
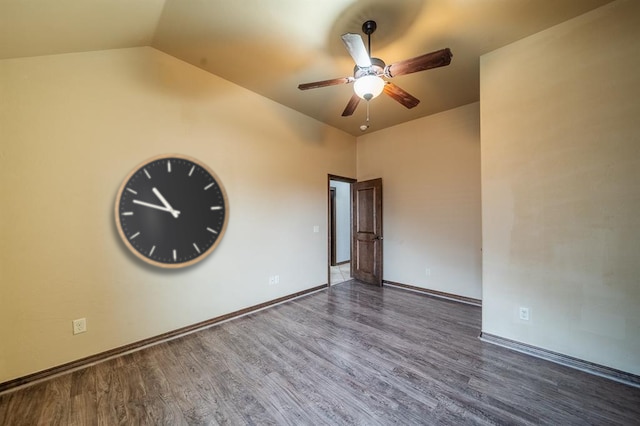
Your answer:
10 h 48 min
